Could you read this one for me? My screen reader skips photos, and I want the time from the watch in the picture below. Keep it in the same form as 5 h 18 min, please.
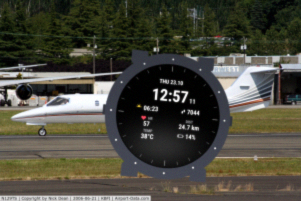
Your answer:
12 h 57 min
